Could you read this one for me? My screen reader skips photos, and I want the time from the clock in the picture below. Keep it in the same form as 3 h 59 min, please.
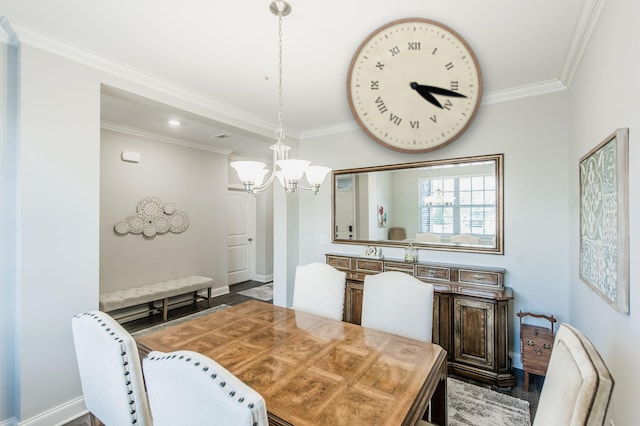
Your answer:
4 h 17 min
